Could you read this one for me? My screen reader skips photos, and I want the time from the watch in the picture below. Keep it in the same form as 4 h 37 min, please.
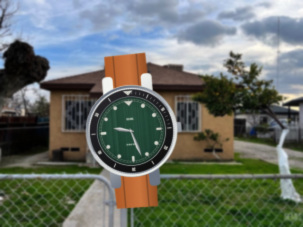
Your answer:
9 h 27 min
